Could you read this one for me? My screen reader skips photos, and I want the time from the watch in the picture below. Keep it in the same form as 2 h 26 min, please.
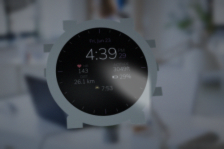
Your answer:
4 h 39 min
